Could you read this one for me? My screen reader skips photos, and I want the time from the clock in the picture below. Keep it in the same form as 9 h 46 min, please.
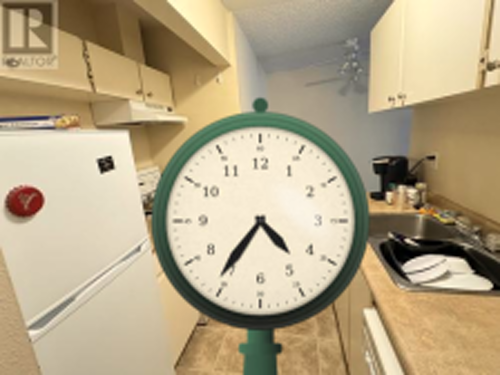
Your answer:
4 h 36 min
